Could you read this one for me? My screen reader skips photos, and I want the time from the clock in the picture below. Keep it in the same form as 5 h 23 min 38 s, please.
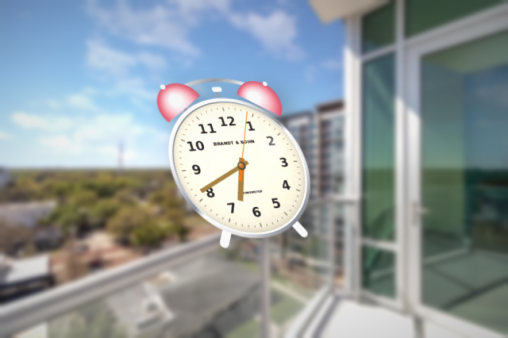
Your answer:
6 h 41 min 04 s
